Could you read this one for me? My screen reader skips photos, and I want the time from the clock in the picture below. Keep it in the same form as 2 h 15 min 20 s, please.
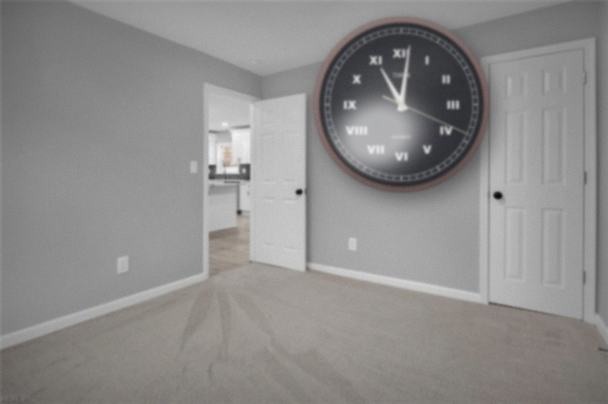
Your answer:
11 h 01 min 19 s
